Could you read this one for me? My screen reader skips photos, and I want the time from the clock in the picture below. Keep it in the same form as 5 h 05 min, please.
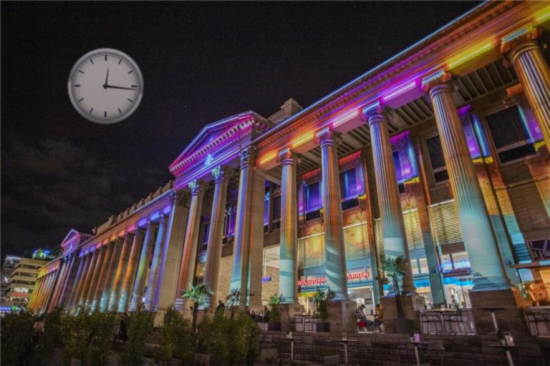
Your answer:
12 h 16 min
